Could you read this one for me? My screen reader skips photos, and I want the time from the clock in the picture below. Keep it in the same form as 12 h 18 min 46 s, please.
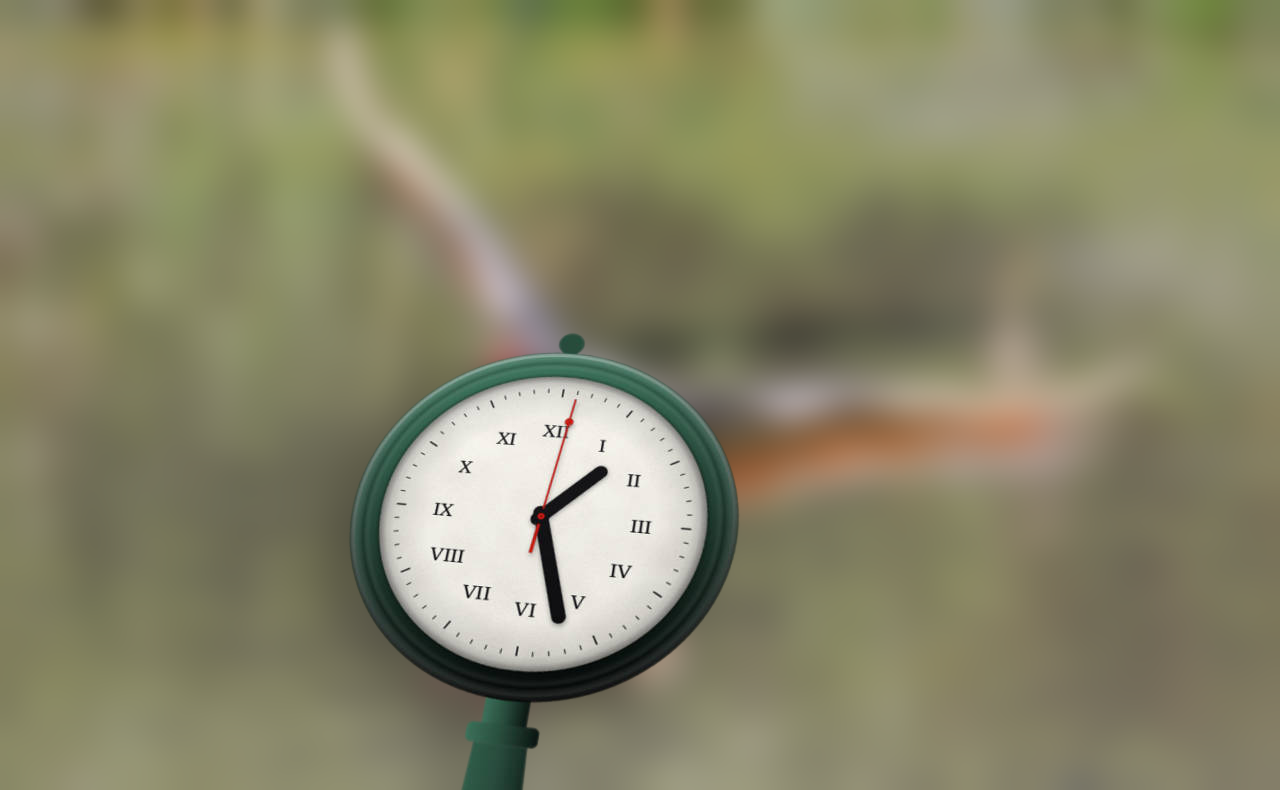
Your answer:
1 h 27 min 01 s
